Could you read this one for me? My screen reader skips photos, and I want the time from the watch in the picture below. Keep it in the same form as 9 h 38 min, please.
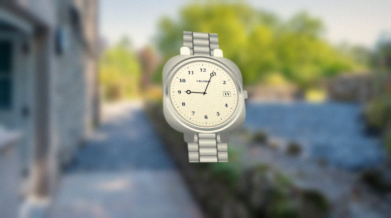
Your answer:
9 h 04 min
